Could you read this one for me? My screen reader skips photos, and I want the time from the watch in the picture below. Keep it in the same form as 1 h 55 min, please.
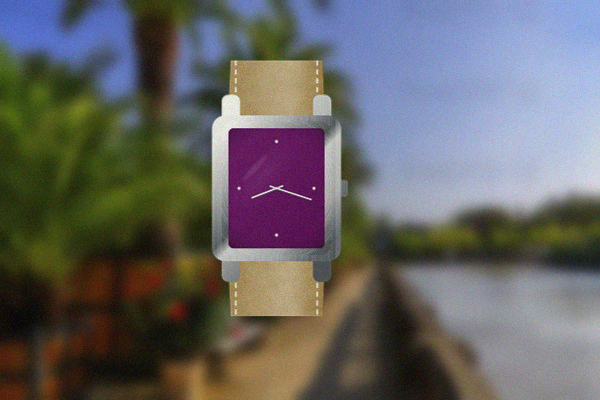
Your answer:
8 h 18 min
